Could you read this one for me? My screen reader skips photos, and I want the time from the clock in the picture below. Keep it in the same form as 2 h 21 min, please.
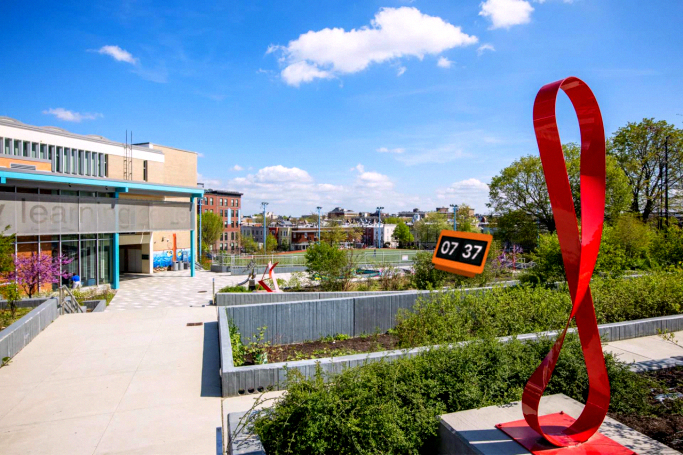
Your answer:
7 h 37 min
